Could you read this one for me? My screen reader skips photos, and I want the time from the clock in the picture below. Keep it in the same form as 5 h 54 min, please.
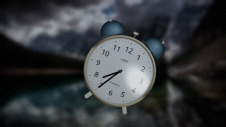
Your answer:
7 h 35 min
